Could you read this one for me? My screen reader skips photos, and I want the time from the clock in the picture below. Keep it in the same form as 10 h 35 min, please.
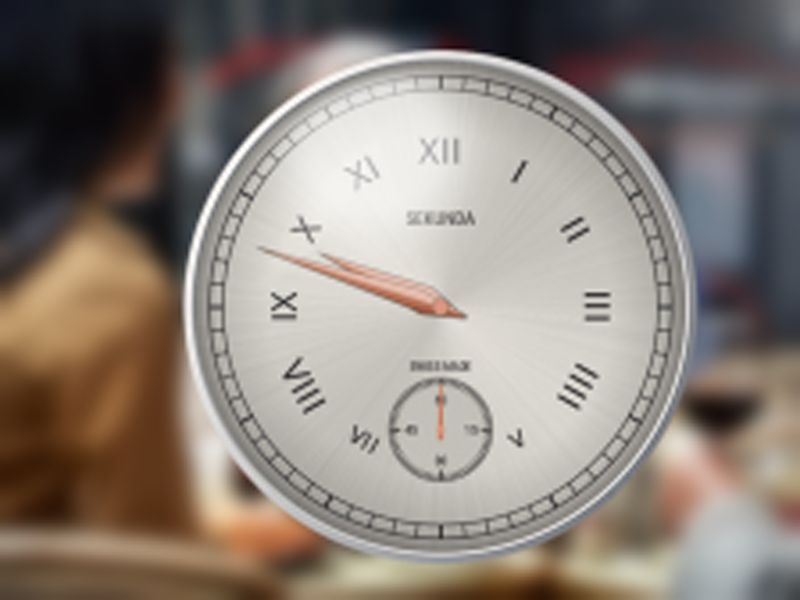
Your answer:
9 h 48 min
